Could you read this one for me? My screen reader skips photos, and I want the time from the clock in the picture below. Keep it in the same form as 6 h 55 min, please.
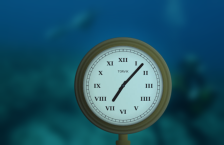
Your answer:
7 h 07 min
